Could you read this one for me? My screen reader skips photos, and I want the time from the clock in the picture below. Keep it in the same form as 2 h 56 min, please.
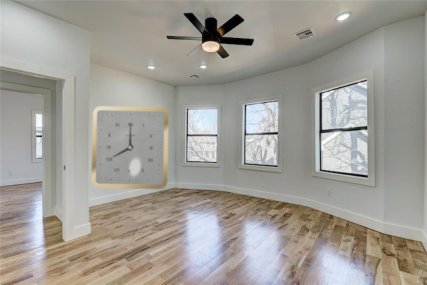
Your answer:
8 h 00 min
